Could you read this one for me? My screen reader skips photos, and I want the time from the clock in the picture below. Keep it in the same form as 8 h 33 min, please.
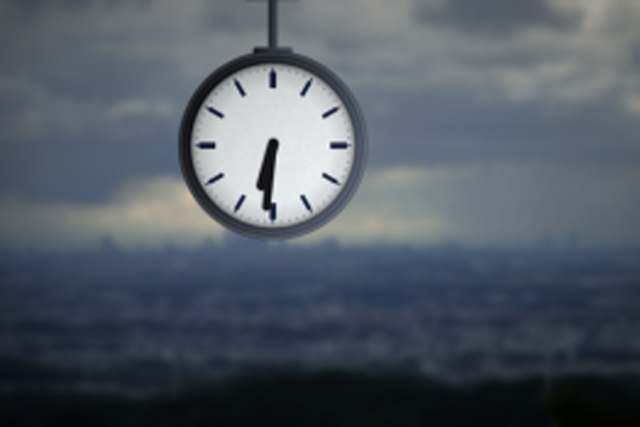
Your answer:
6 h 31 min
